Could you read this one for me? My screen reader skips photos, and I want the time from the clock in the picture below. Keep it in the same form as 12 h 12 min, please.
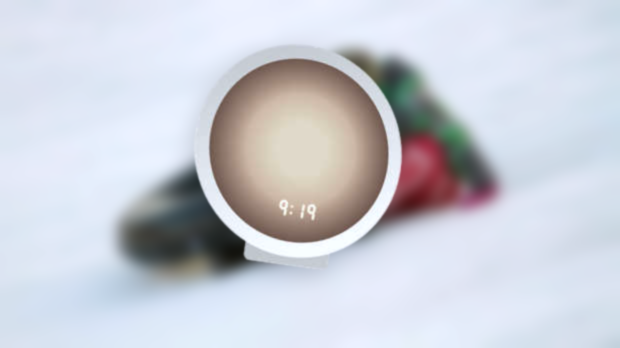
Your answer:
9 h 19 min
